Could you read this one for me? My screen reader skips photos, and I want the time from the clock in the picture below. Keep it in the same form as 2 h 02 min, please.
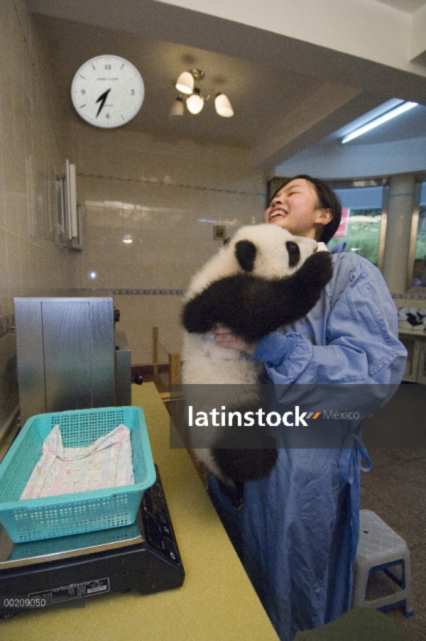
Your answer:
7 h 34 min
